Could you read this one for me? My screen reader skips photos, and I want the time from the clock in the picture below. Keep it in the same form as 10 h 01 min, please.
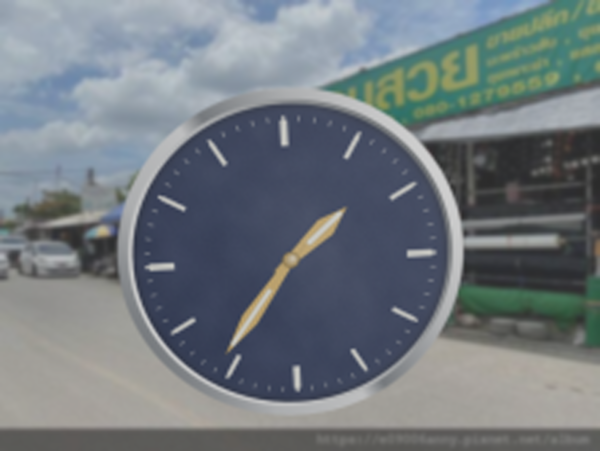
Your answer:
1 h 36 min
